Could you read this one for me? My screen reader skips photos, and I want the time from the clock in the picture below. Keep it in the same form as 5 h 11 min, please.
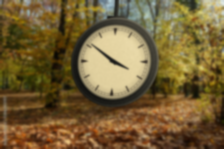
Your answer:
3 h 51 min
